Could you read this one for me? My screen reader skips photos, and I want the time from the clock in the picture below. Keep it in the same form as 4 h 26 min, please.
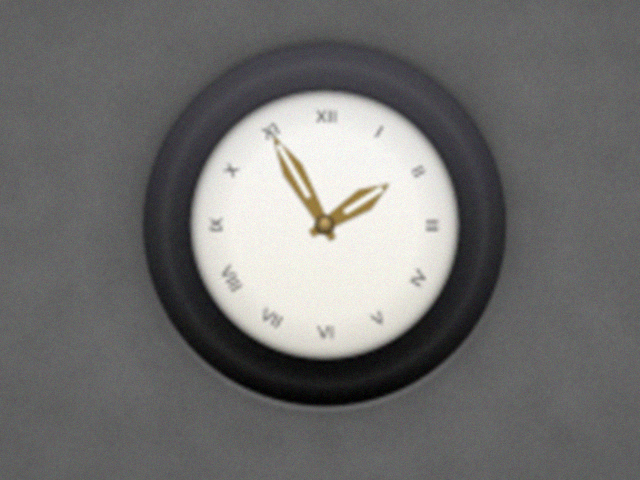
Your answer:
1 h 55 min
